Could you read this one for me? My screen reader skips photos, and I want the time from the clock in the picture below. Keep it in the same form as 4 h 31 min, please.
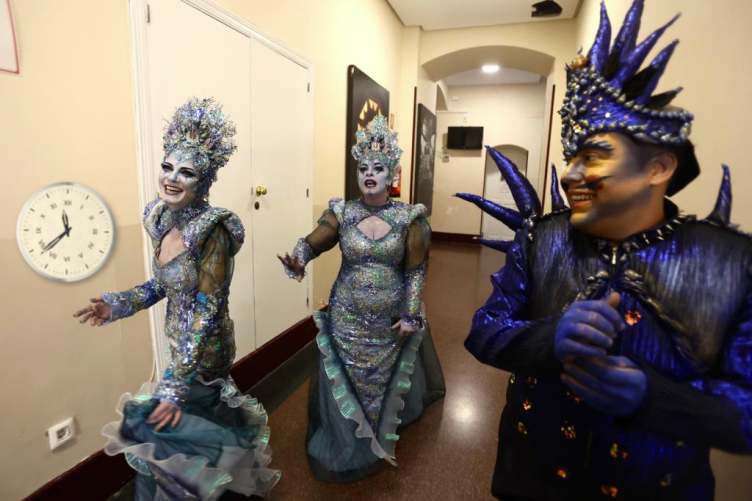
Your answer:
11 h 38 min
